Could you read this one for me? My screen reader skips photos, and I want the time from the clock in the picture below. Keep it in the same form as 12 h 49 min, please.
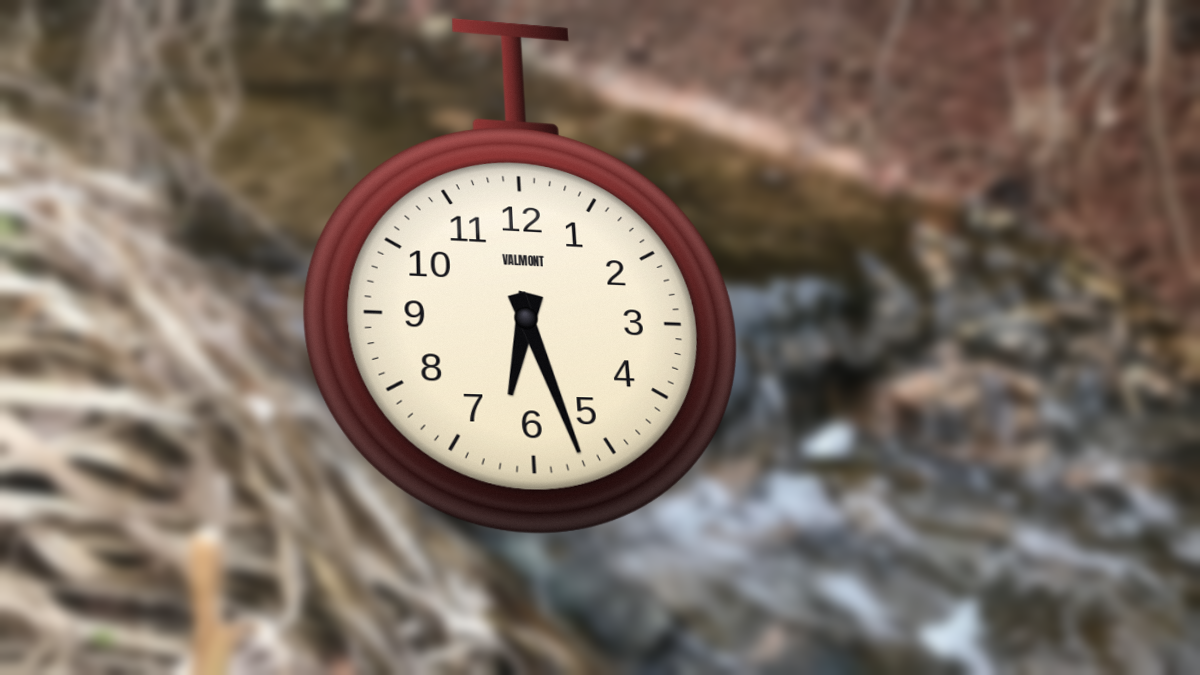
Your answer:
6 h 27 min
